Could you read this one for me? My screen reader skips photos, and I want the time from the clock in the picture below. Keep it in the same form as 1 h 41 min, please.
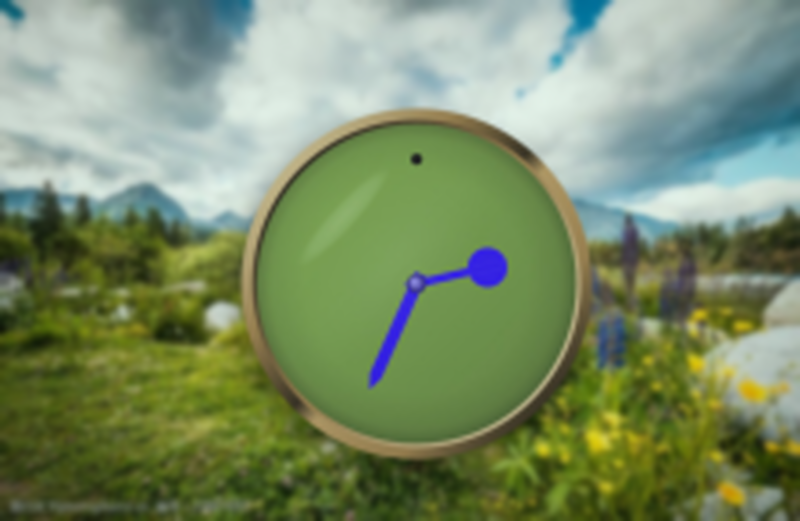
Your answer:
2 h 34 min
